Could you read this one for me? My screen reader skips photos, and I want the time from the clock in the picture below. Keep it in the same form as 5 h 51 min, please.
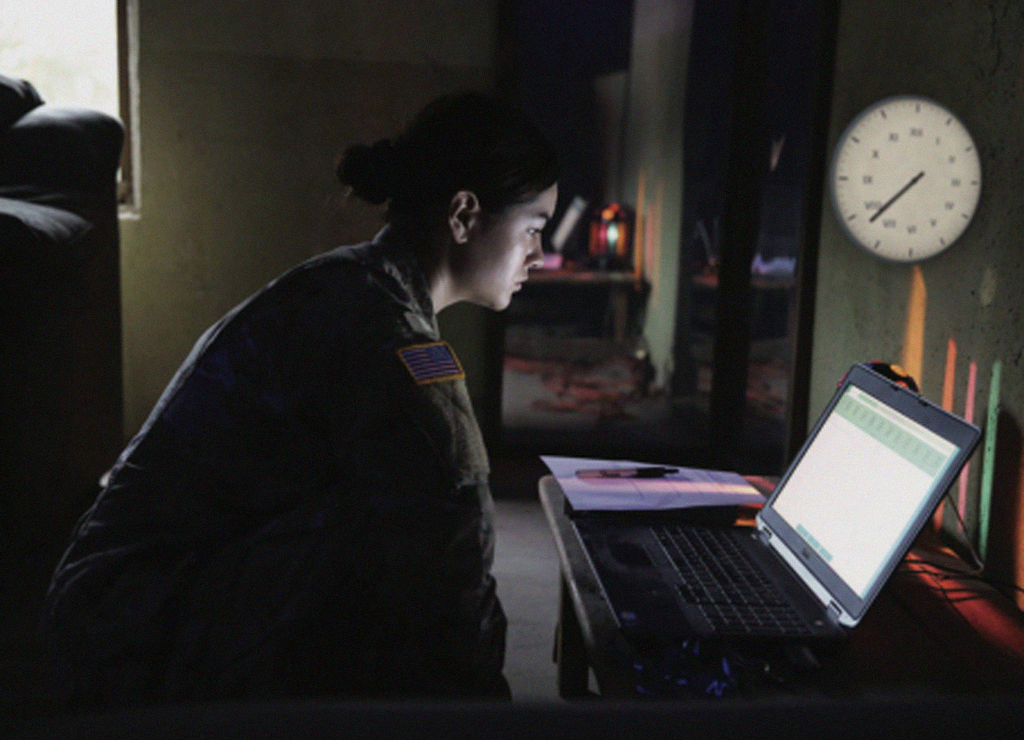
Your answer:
7 h 38 min
